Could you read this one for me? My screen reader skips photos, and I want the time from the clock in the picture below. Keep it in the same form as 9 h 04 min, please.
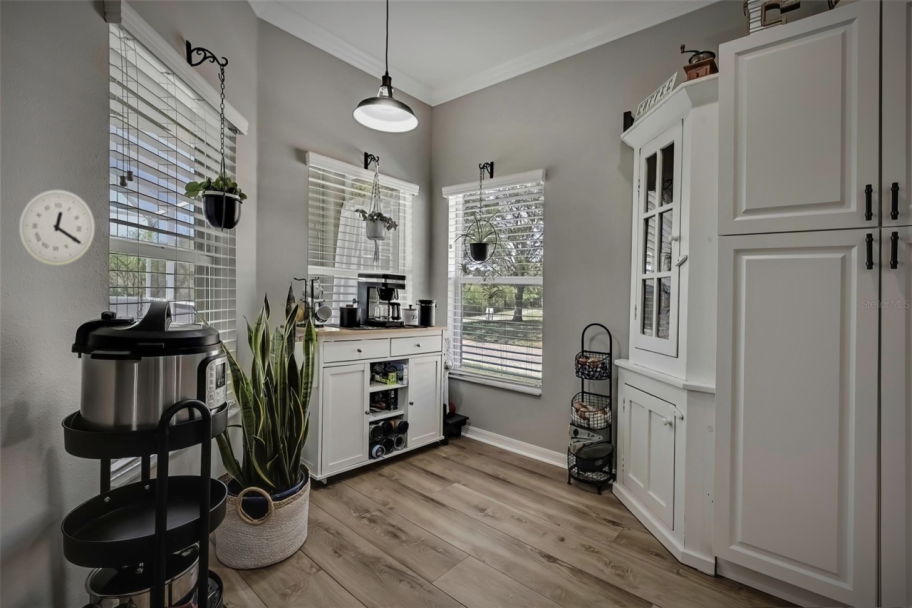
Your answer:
12 h 20 min
